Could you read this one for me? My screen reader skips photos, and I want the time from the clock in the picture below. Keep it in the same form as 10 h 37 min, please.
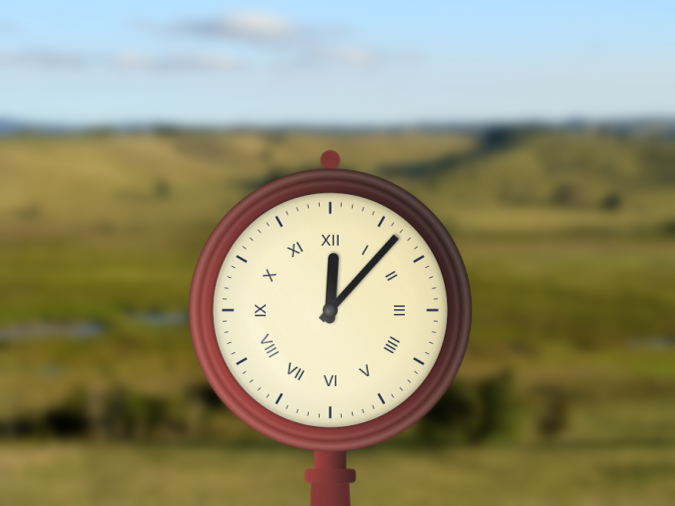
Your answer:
12 h 07 min
